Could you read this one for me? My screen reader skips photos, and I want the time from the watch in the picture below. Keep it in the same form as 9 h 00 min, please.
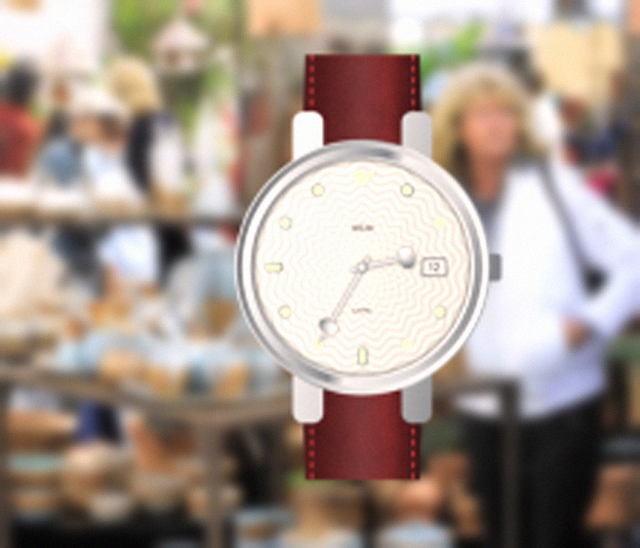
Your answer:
2 h 35 min
